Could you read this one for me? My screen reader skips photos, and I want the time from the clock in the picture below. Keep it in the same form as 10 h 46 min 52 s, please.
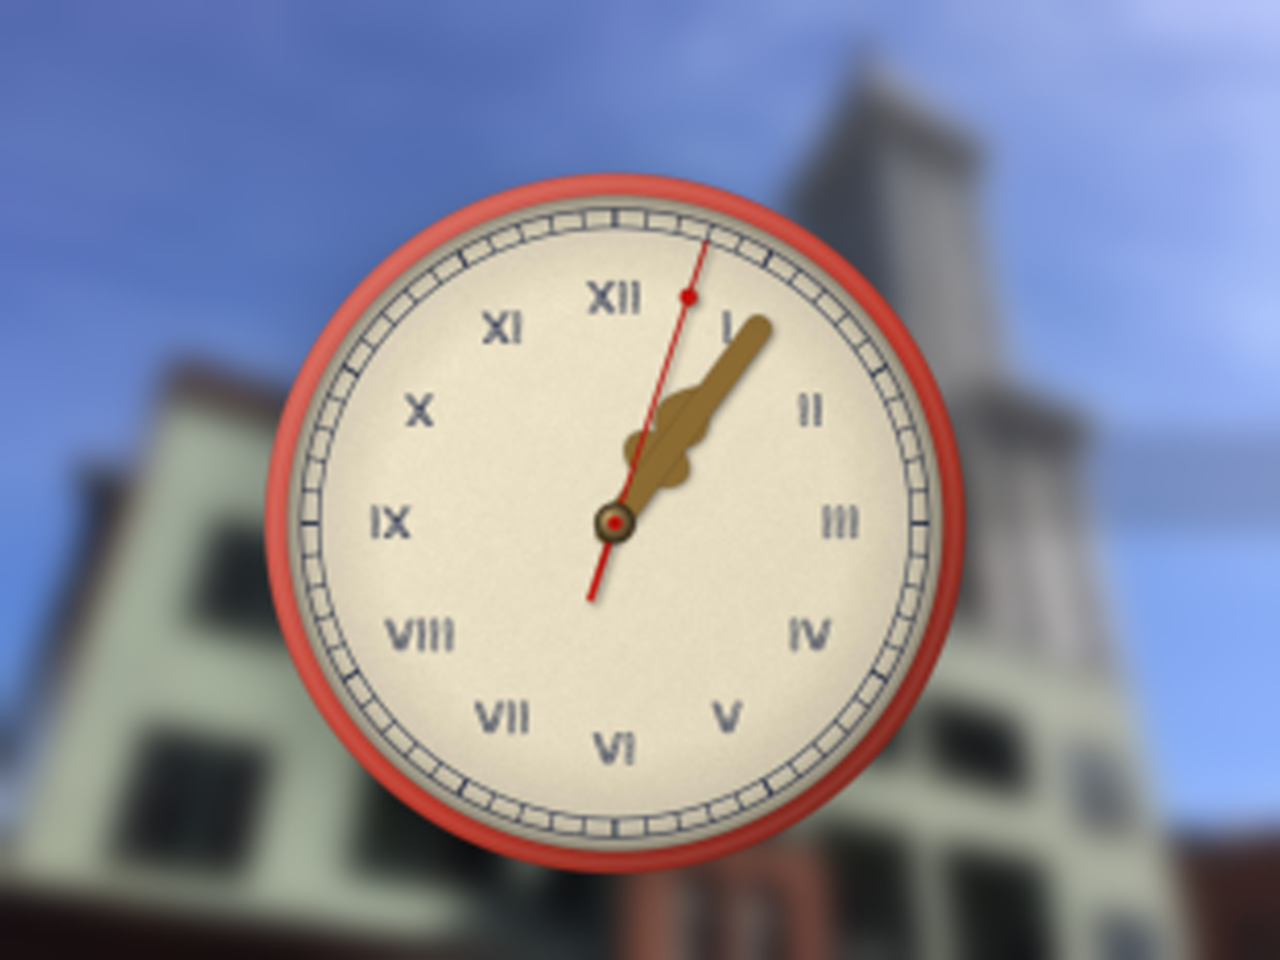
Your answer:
1 h 06 min 03 s
